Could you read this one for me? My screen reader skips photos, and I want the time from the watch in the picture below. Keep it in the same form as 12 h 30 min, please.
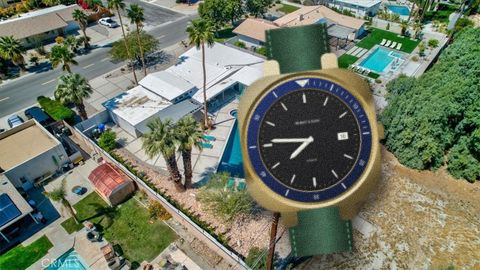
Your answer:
7 h 46 min
